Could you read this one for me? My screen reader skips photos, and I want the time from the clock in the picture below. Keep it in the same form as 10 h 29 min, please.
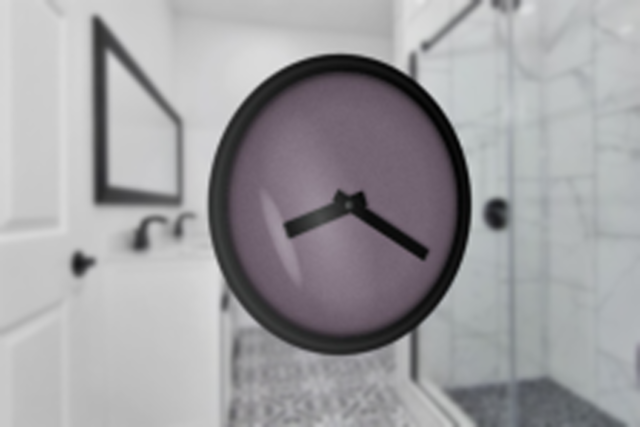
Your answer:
8 h 20 min
